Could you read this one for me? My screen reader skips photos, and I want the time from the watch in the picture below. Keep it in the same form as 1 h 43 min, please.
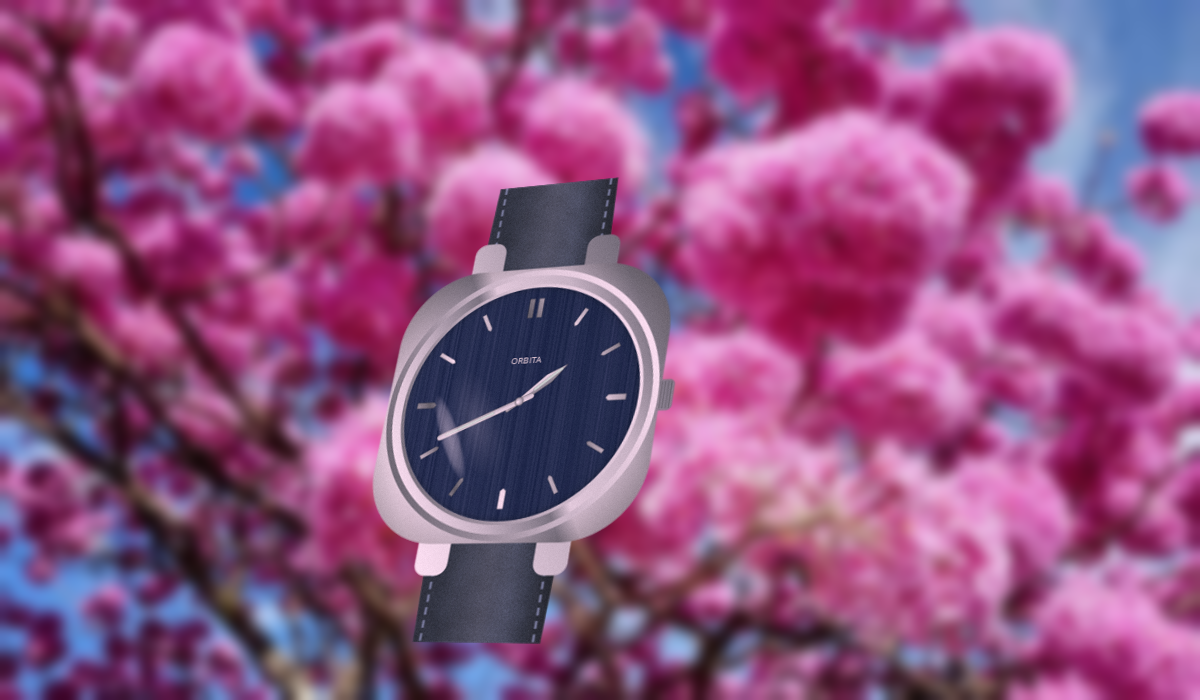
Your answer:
1 h 41 min
